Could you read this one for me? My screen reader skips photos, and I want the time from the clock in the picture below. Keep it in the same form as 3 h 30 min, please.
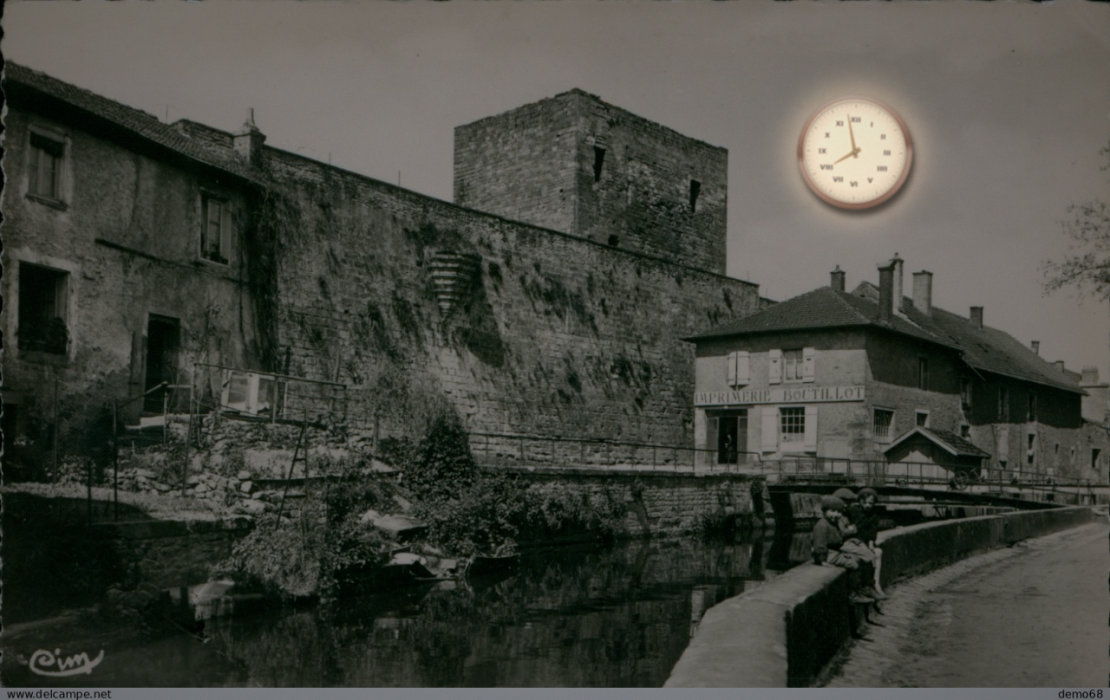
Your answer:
7 h 58 min
